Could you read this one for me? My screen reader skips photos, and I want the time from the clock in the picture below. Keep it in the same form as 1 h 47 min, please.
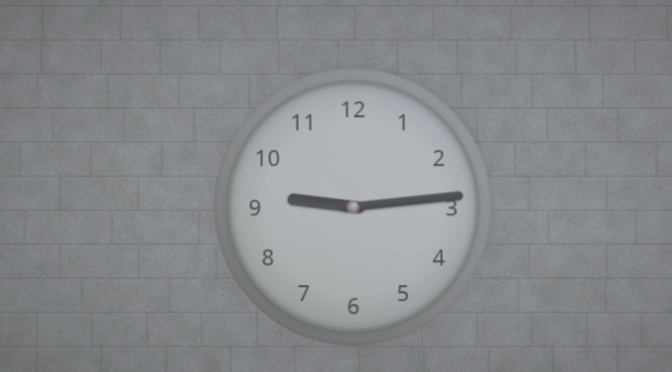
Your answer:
9 h 14 min
